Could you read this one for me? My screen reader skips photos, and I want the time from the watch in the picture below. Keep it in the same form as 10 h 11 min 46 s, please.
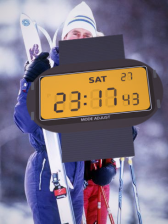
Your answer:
23 h 17 min 43 s
